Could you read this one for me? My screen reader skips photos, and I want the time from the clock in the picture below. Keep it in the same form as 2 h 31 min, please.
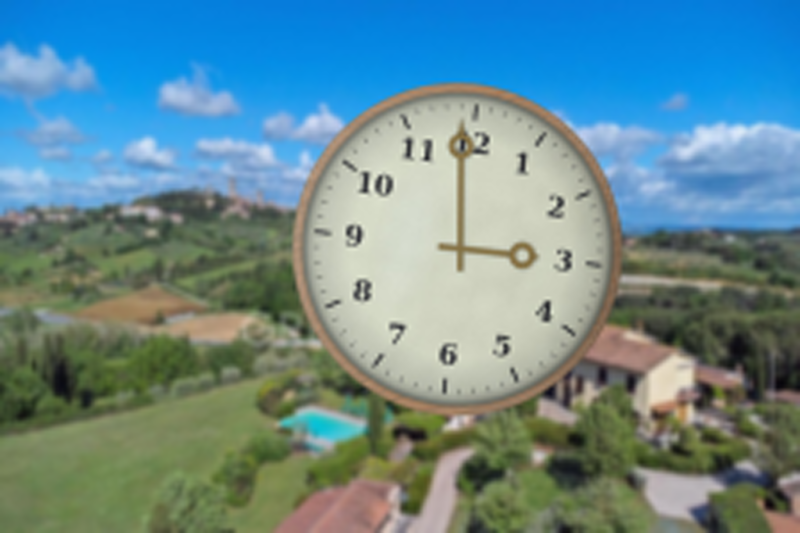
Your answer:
2 h 59 min
